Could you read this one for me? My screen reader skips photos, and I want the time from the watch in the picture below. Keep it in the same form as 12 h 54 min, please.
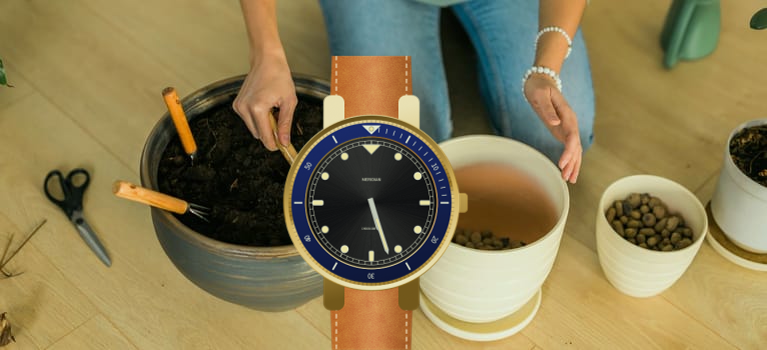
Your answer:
5 h 27 min
